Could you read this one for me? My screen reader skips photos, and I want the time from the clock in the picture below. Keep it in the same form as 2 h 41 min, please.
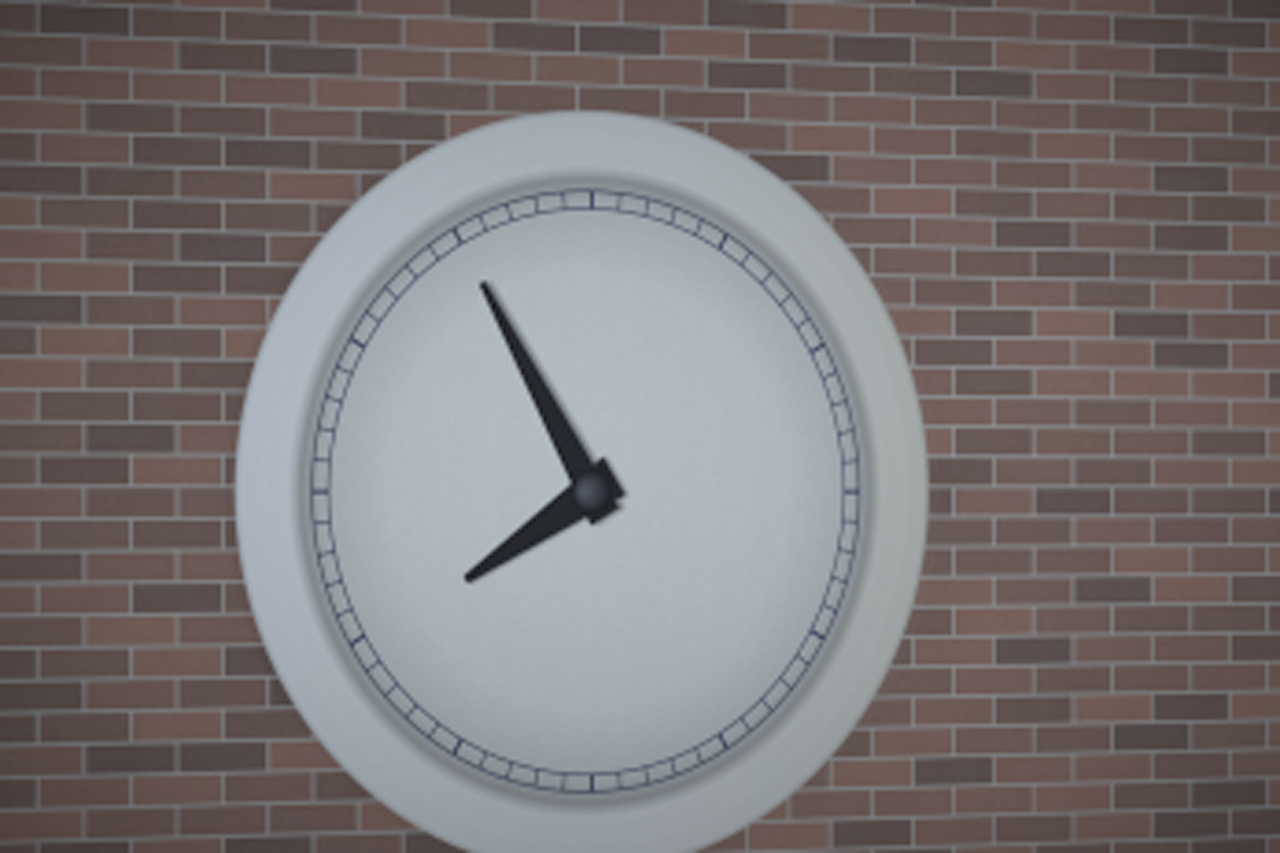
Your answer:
7 h 55 min
